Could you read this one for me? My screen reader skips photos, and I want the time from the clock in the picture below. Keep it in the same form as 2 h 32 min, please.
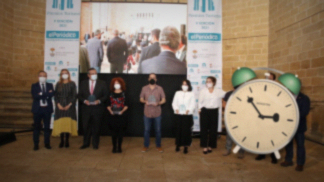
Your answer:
2 h 53 min
